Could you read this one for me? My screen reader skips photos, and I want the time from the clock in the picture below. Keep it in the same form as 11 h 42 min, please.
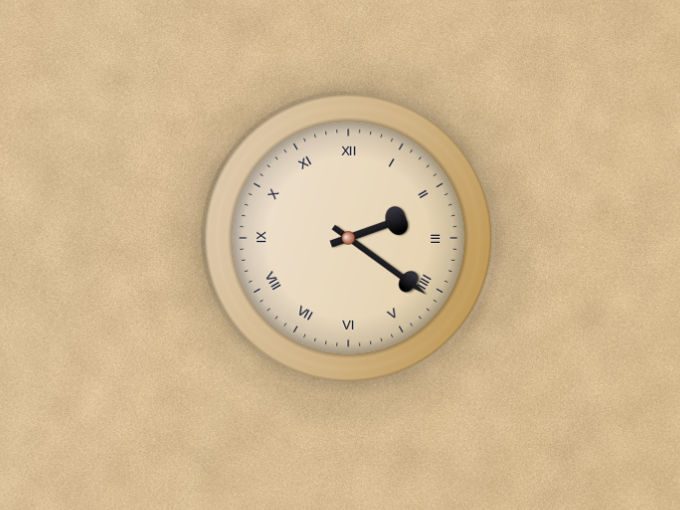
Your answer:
2 h 21 min
